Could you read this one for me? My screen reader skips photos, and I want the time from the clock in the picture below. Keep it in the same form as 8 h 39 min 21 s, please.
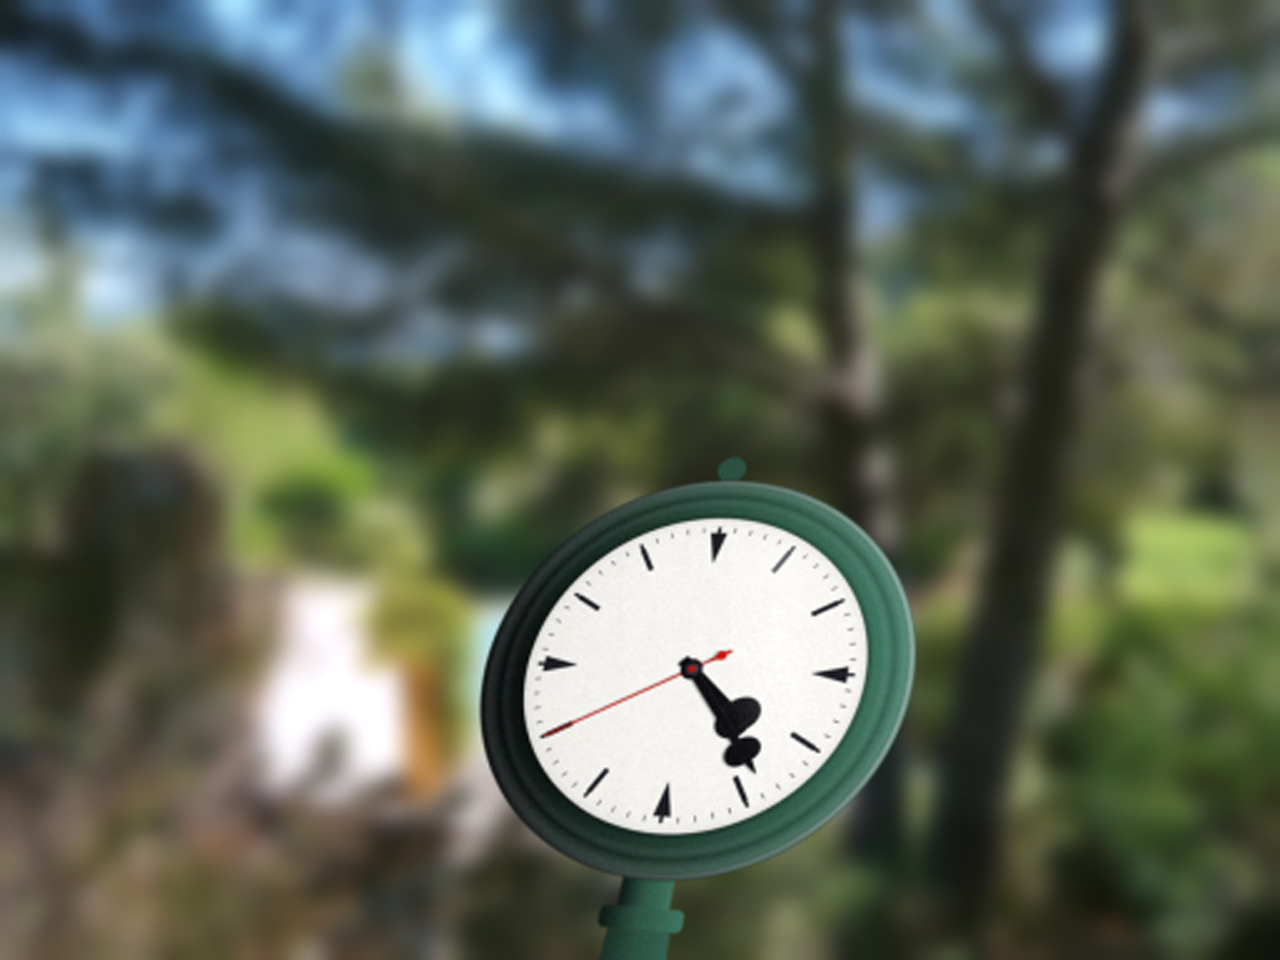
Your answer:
4 h 23 min 40 s
